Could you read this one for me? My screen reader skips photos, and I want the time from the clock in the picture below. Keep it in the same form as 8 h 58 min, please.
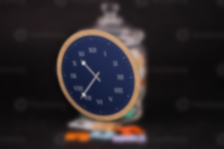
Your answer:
10 h 37 min
